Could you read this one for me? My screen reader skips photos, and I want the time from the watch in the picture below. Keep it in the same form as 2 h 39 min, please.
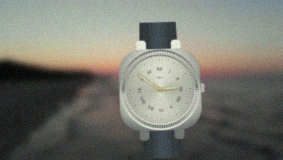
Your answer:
2 h 51 min
